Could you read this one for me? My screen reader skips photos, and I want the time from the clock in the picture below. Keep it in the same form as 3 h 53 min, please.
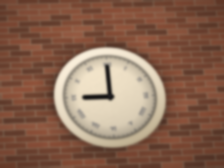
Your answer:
9 h 00 min
